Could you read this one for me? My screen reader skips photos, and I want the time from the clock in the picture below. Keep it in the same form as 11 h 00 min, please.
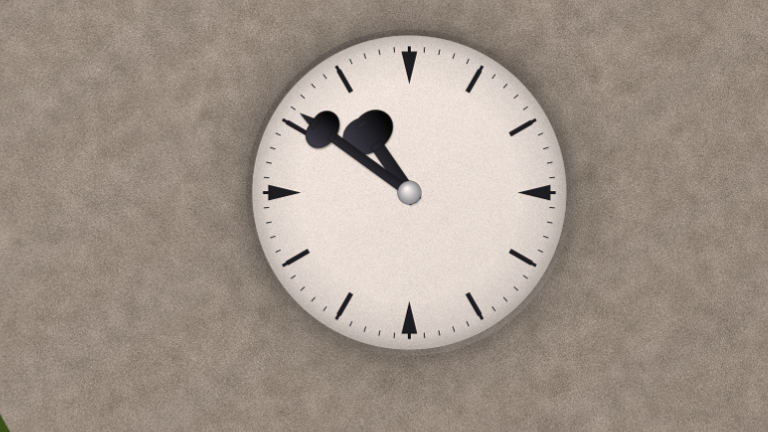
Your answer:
10 h 51 min
